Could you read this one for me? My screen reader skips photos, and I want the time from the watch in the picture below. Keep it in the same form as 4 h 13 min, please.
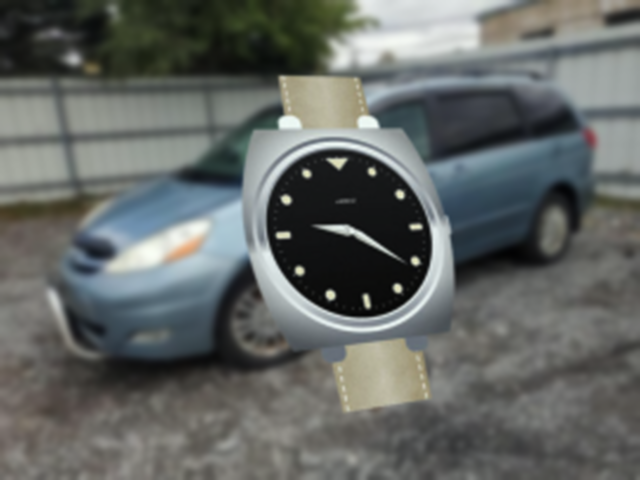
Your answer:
9 h 21 min
